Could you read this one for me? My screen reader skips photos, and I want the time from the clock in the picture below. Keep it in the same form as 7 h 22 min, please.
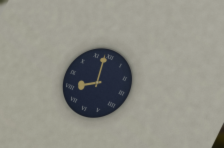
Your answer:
7 h 58 min
